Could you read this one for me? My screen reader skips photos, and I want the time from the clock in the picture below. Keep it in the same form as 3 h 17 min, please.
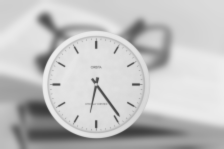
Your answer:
6 h 24 min
